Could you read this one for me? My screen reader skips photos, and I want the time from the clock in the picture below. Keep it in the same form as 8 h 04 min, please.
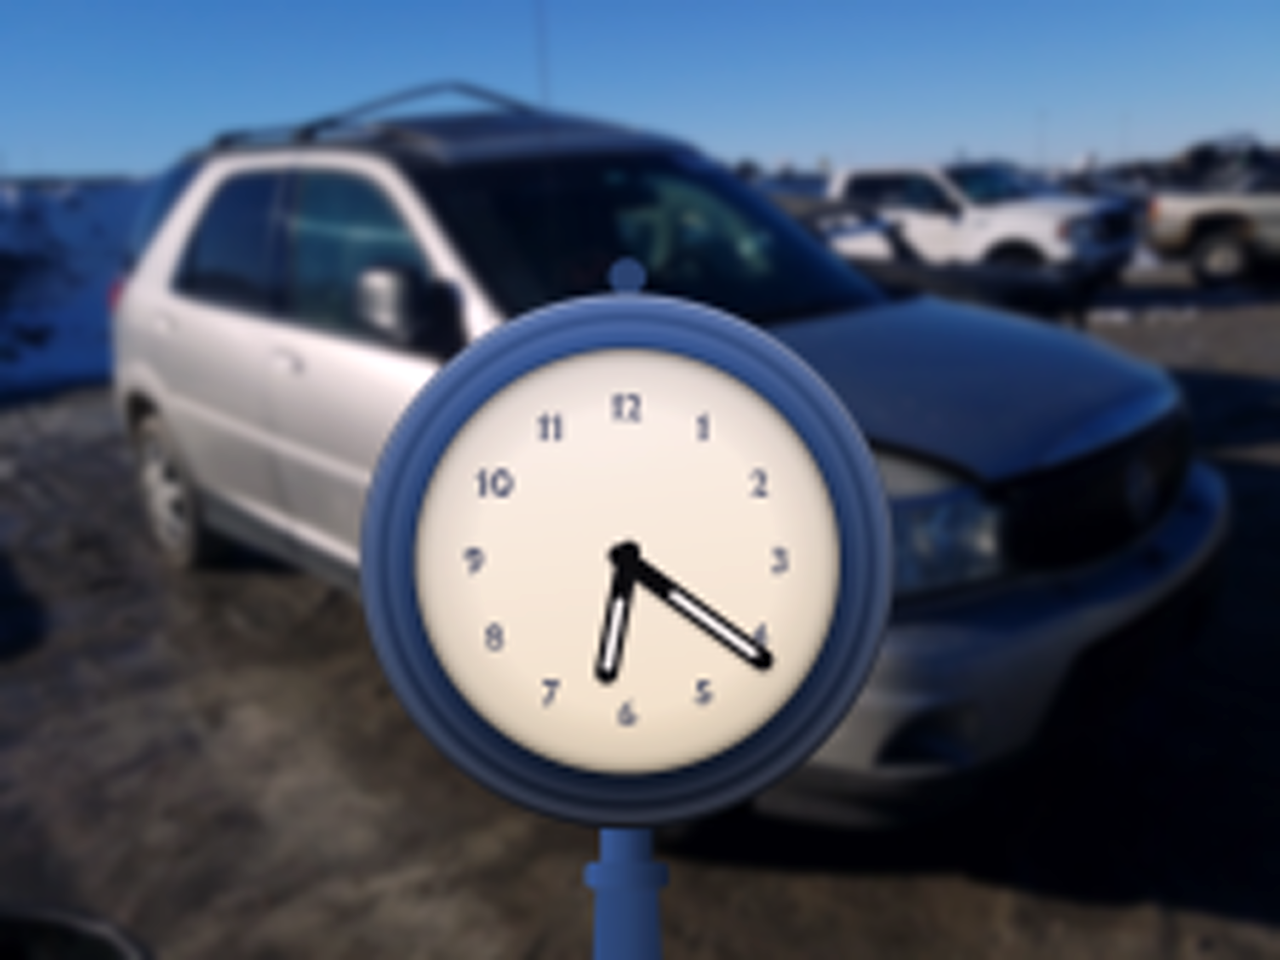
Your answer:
6 h 21 min
